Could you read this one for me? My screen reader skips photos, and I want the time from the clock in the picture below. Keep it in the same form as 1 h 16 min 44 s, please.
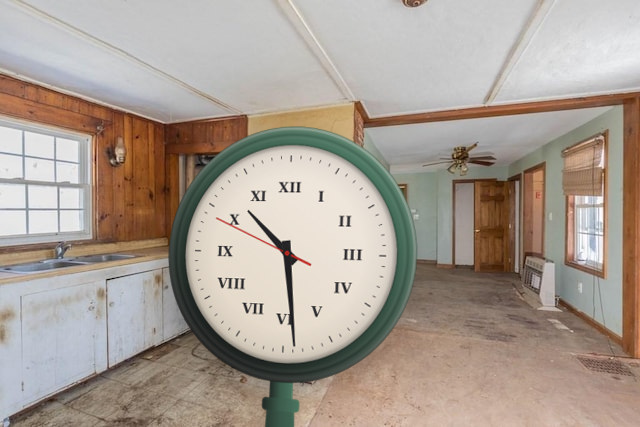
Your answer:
10 h 28 min 49 s
